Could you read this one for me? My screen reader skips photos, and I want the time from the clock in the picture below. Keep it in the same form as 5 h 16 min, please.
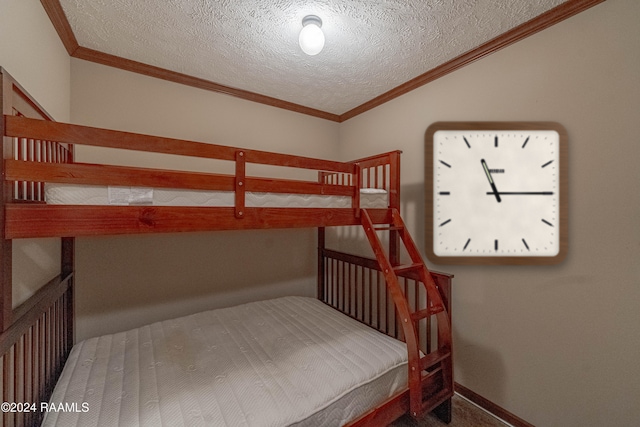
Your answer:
11 h 15 min
